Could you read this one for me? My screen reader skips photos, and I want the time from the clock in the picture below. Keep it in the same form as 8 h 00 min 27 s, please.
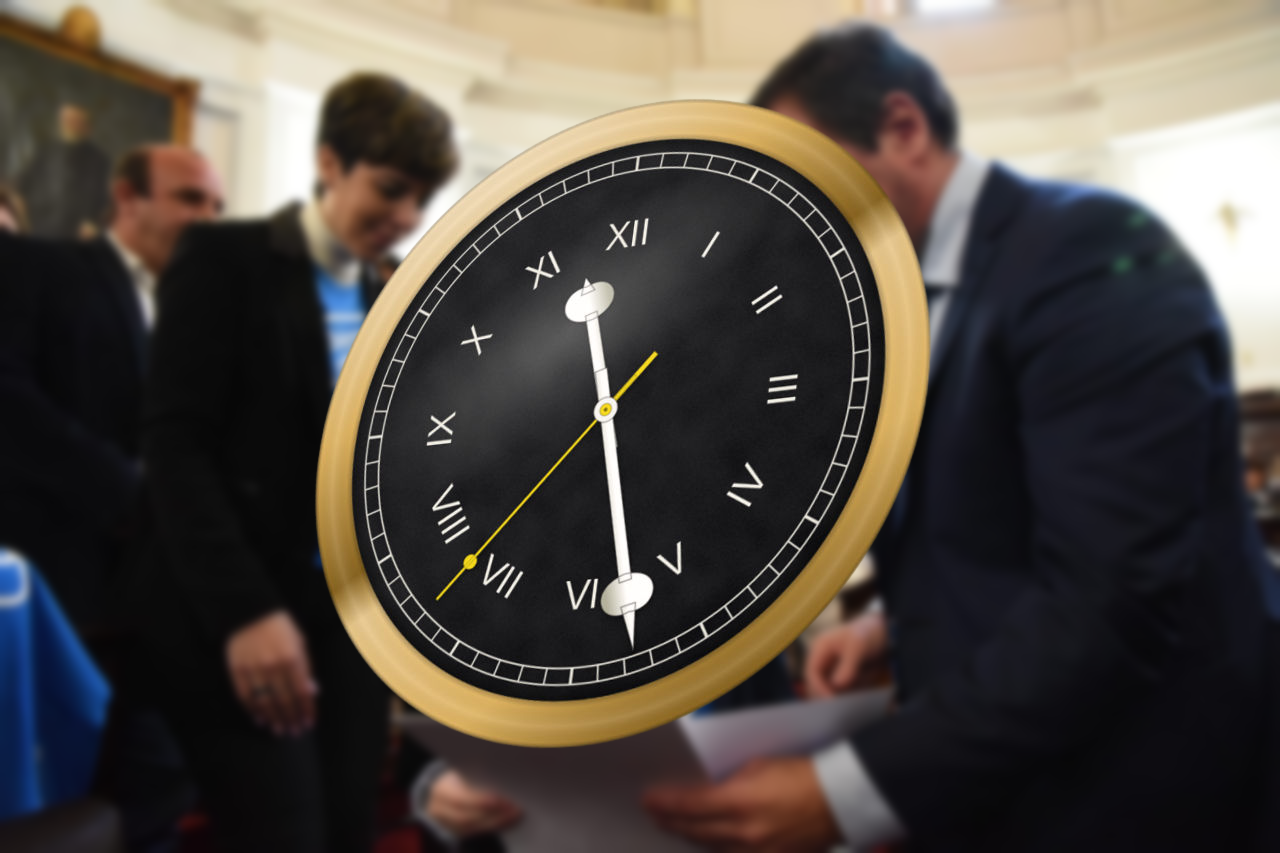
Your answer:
11 h 27 min 37 s
